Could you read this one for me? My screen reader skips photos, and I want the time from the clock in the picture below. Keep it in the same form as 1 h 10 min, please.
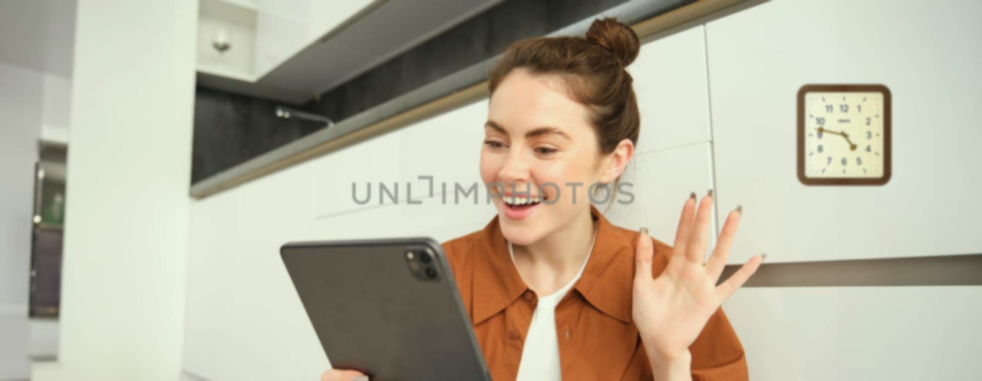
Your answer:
4 h 47 min
